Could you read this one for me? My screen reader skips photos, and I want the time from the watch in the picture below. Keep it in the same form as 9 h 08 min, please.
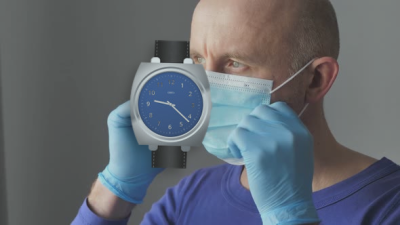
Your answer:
9 h 22 min
